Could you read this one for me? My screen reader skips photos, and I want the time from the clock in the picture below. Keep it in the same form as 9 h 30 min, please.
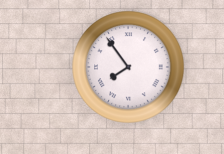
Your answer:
7 h 54 min
